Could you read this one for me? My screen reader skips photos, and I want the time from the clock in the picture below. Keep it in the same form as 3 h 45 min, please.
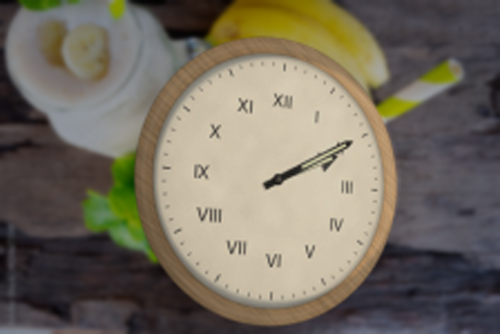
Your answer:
2 h 10 min
